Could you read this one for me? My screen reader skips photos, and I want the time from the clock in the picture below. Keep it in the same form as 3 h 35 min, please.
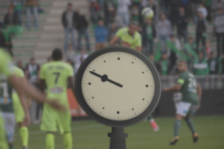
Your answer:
9 h 49 min
